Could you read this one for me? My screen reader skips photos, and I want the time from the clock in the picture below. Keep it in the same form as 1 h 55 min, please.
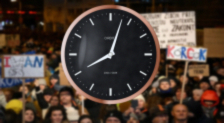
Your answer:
8 h 03 min
